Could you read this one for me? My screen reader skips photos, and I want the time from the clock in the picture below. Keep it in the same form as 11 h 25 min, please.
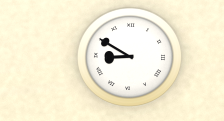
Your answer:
8 h 50 min
